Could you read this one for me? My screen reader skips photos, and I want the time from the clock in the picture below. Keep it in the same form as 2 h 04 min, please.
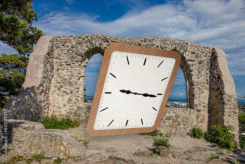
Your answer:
9 h 16 min
